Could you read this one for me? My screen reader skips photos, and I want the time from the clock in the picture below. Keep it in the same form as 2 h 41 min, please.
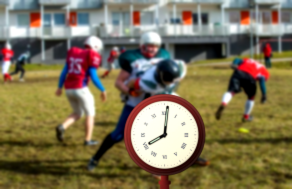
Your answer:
8 h 01 min
